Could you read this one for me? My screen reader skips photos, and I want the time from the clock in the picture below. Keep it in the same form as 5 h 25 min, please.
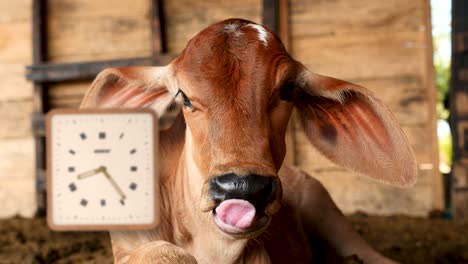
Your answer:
8 h 24 min
